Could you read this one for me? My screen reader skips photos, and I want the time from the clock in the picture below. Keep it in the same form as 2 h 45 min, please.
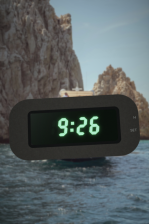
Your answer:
9 h 26 min
